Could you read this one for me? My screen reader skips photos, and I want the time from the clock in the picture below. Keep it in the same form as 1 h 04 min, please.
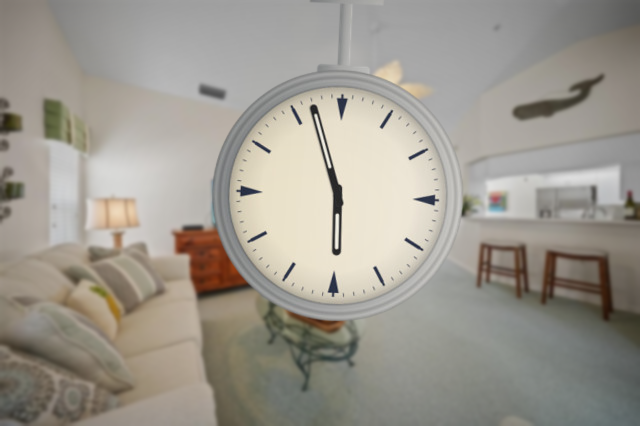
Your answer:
5 h 57 min
